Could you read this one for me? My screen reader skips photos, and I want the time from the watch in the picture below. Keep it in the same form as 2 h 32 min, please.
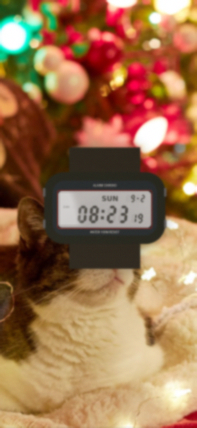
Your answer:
8 h 23 min
